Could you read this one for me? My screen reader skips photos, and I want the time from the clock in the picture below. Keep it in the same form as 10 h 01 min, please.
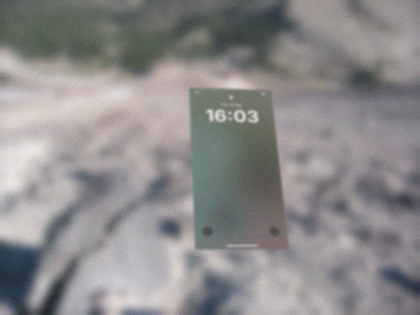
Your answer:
16 h 03 min
